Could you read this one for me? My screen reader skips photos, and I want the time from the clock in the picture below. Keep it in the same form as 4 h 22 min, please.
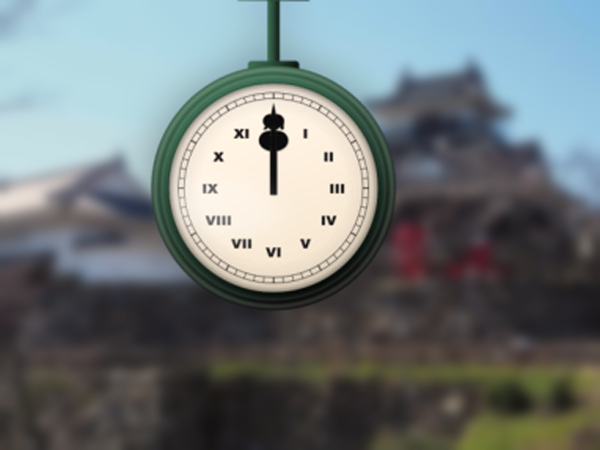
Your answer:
12 h 00 min
